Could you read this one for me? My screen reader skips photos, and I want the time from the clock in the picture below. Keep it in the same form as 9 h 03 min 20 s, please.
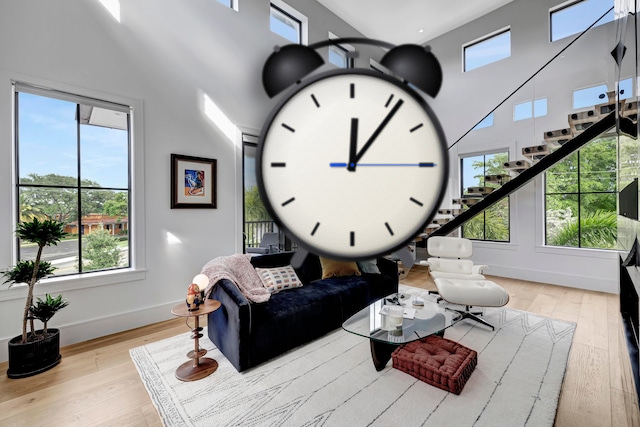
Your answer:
12 h 06 min 15 s
